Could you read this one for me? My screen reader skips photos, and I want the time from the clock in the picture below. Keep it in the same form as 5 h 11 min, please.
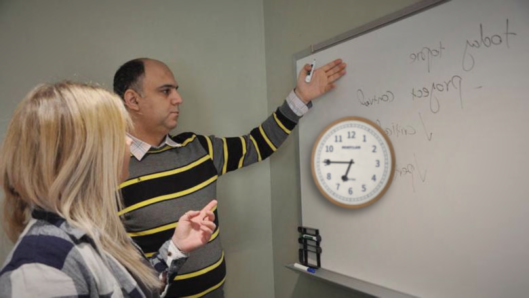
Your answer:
6 h 45 min
